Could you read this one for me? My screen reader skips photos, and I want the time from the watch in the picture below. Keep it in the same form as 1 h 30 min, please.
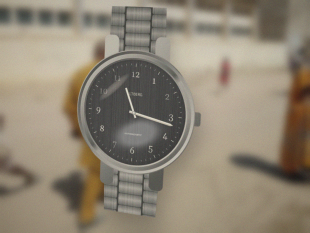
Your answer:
11 h 17 min
